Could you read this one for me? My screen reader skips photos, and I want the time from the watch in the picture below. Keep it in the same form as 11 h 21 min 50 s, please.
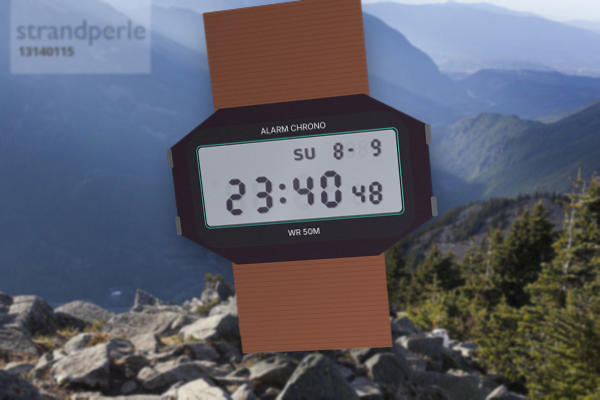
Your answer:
23 h 40 min 48 s
